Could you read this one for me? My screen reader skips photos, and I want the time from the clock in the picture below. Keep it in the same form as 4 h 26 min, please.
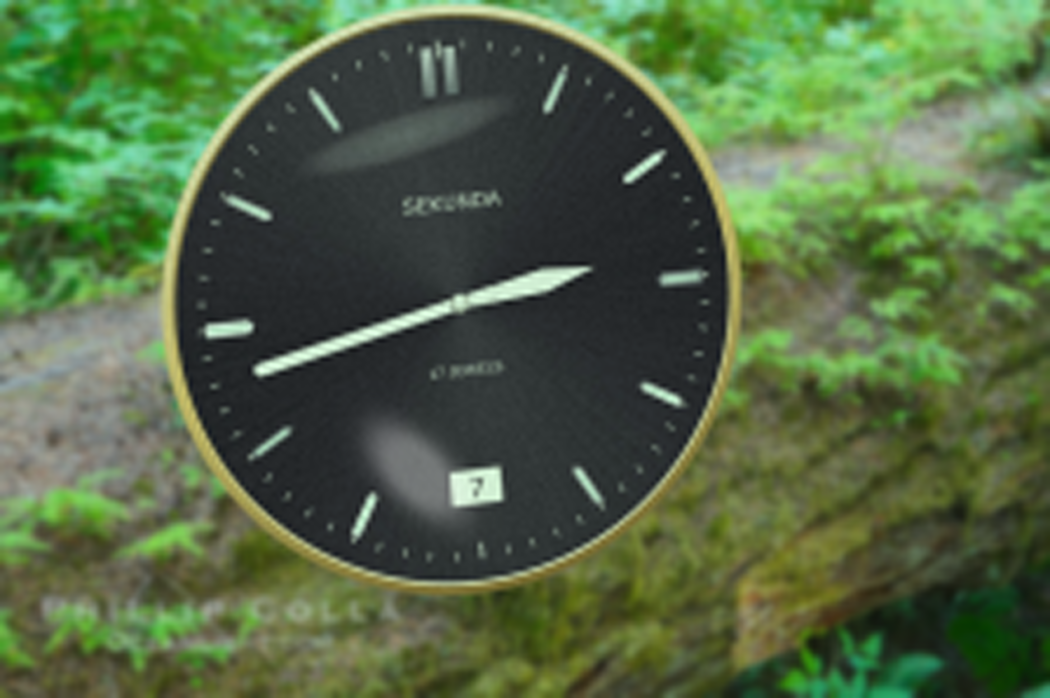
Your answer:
2 h 43 min
